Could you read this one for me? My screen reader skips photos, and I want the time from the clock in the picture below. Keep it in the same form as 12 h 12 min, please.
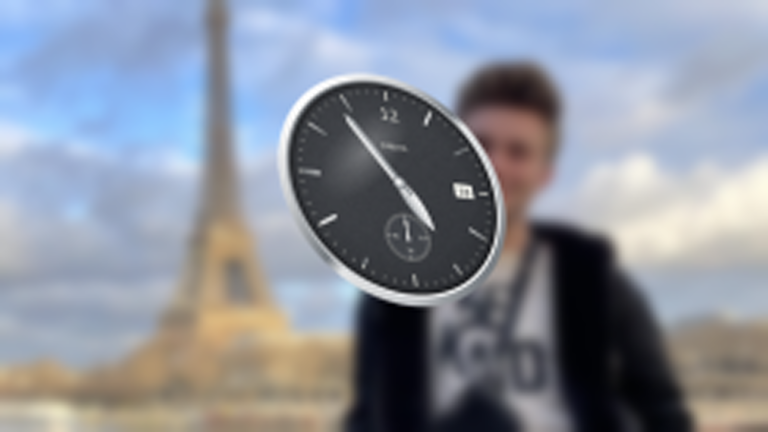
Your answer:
4 h 54 min
